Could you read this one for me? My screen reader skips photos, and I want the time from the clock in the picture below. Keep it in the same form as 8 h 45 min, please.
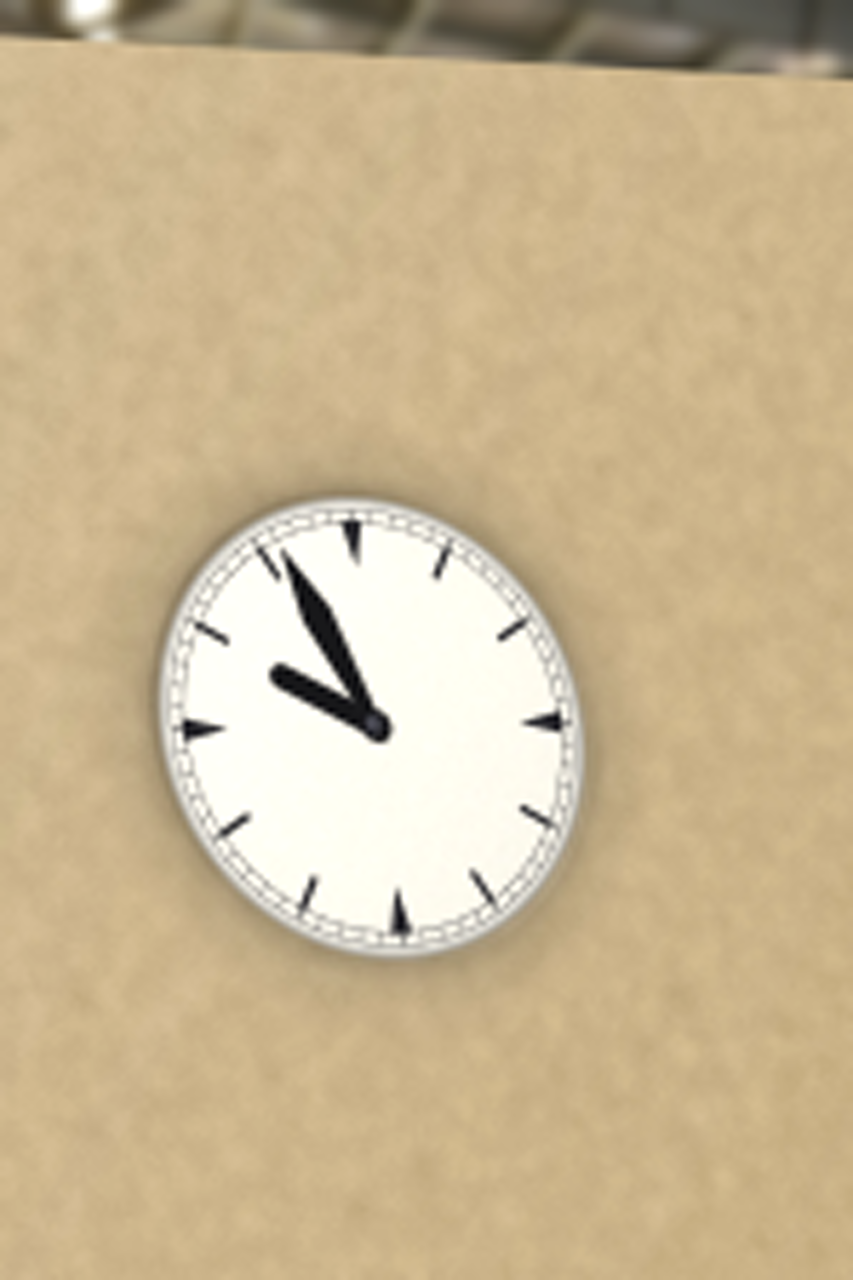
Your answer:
9 h 56 min
